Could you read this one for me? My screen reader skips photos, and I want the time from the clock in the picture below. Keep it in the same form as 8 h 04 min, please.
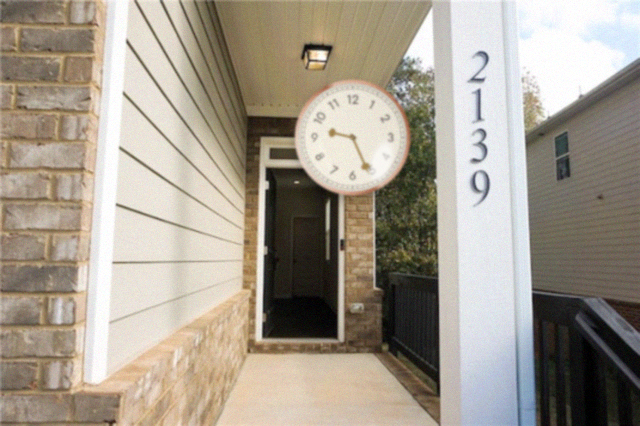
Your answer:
9 h 26 min
